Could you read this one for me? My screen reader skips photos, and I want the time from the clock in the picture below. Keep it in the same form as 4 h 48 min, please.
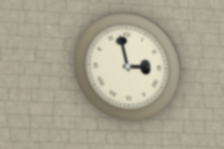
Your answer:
2 h 58 min
